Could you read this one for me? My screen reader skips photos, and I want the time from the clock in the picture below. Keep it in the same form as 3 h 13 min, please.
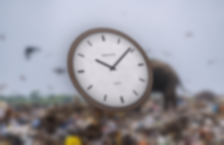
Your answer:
10 h 09 min
